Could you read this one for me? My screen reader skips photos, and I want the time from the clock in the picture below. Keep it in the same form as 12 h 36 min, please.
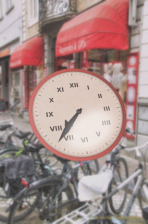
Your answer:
7 h 37 min
